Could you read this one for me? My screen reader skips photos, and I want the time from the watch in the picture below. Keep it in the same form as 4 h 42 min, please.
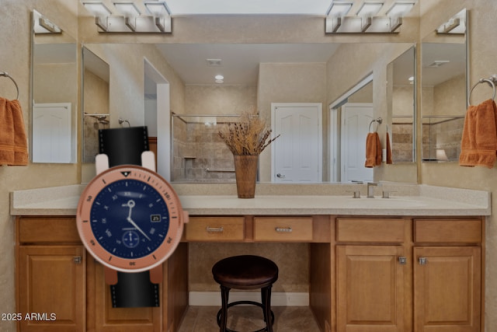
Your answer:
12 h 23 min
